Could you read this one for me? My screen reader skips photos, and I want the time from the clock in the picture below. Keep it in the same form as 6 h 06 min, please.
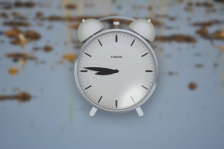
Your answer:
8 h 46 min
